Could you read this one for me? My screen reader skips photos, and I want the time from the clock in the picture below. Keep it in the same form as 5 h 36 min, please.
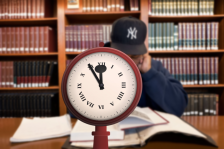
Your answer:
11 h 55 min
